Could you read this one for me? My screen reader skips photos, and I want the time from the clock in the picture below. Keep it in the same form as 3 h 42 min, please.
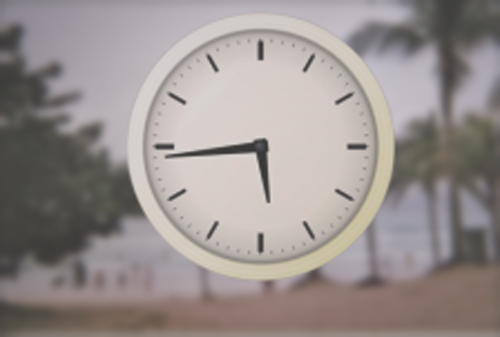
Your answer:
5 h 44 min
